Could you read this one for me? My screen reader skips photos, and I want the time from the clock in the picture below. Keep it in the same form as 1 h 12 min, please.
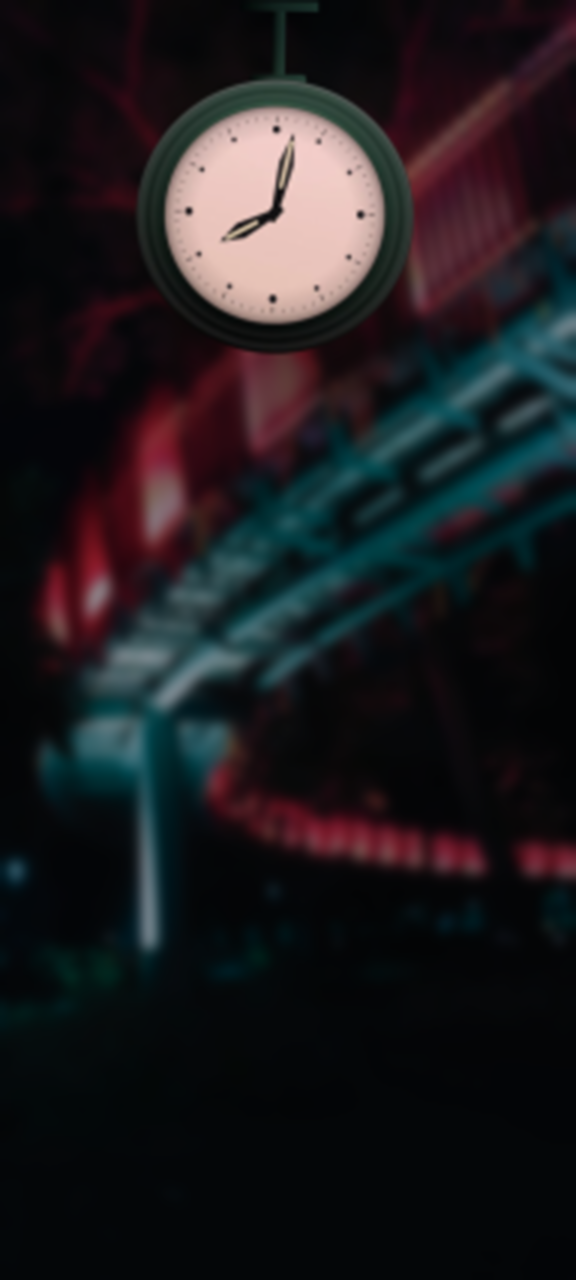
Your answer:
8 h 02 min
